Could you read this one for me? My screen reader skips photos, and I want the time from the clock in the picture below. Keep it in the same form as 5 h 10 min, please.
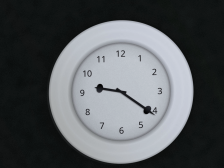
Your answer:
9 h 21 min
